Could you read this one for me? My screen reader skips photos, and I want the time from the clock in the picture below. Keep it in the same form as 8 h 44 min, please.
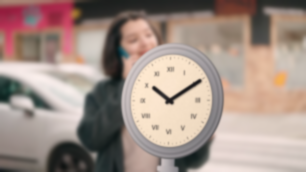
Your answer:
10 h 10 min
